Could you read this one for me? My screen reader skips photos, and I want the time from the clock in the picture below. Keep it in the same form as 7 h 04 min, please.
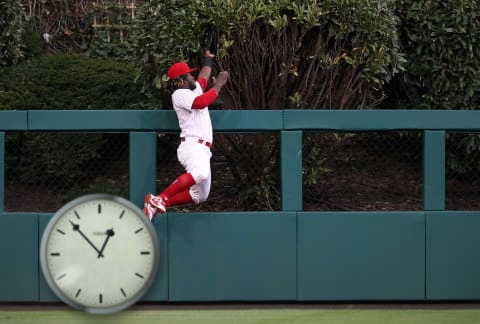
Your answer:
12 h 53 min
